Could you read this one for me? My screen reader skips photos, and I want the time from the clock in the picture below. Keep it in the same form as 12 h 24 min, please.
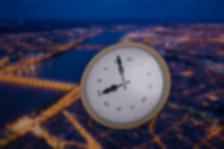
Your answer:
7 h 56 min
